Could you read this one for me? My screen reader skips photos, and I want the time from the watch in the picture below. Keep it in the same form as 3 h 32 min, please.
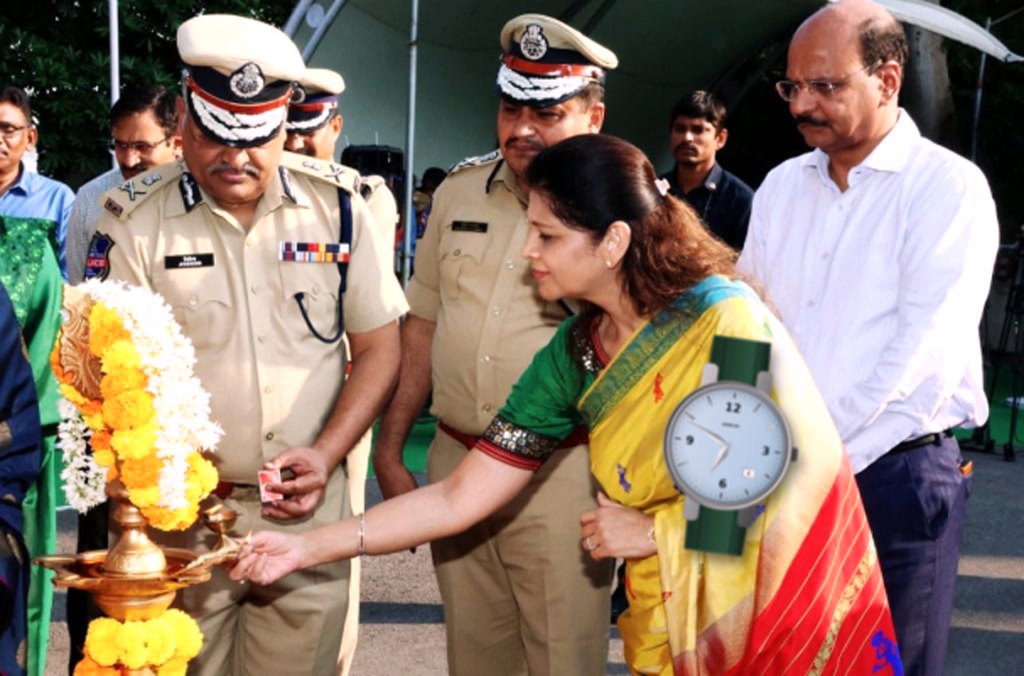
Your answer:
6 h 49 min
